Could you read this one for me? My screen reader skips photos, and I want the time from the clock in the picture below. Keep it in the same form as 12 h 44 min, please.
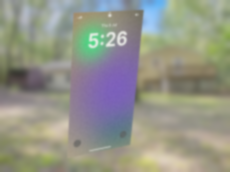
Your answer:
5 h 26 min
